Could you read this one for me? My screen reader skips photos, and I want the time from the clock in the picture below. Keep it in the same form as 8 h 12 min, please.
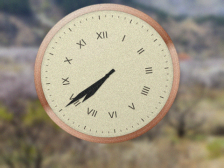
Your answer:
7 h 40 min
